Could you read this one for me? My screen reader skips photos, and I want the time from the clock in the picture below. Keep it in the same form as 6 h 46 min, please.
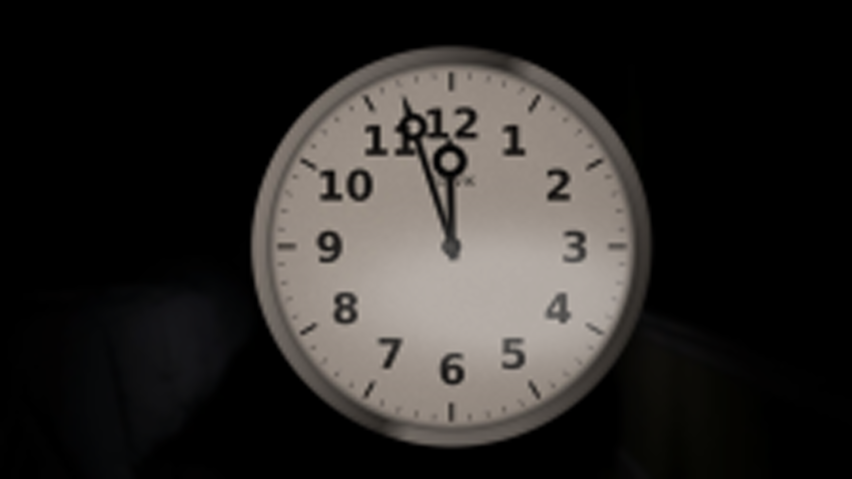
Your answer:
11 h 57 min
